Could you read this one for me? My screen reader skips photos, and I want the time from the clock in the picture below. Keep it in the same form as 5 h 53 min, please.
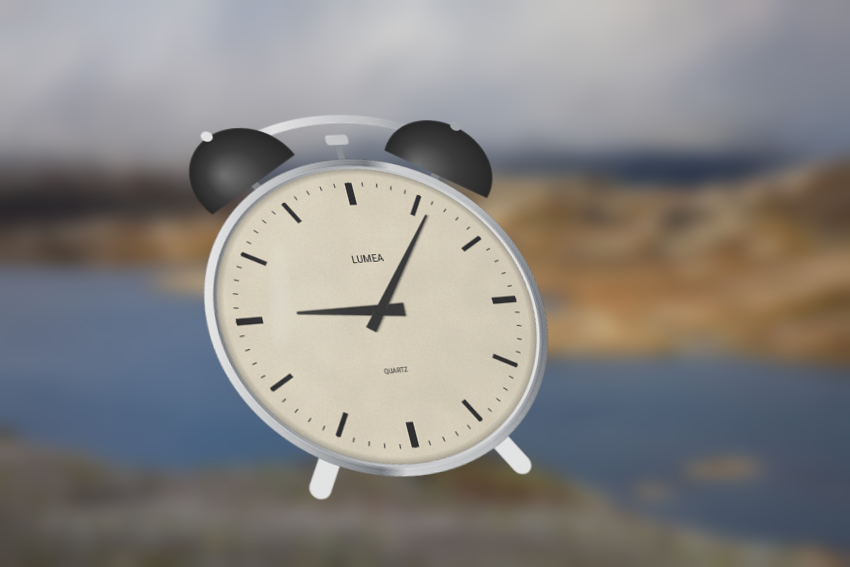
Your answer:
9 h 06 min
